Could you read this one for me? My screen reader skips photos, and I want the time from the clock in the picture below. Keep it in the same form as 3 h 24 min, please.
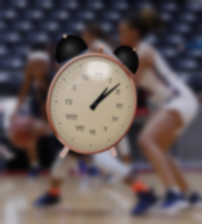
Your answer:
1 h 08 min
